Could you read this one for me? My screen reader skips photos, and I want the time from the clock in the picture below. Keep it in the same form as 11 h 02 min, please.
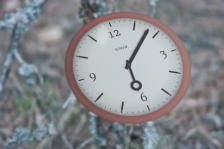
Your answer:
6 h 08 min
